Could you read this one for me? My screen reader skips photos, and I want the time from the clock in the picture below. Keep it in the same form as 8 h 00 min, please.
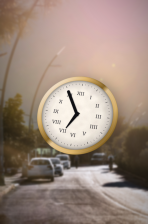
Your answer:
6 h 55 min
